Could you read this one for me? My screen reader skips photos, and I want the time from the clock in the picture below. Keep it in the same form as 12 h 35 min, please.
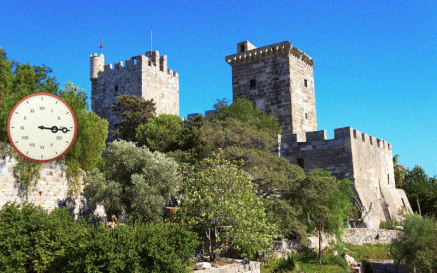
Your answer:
3 h 16 min
